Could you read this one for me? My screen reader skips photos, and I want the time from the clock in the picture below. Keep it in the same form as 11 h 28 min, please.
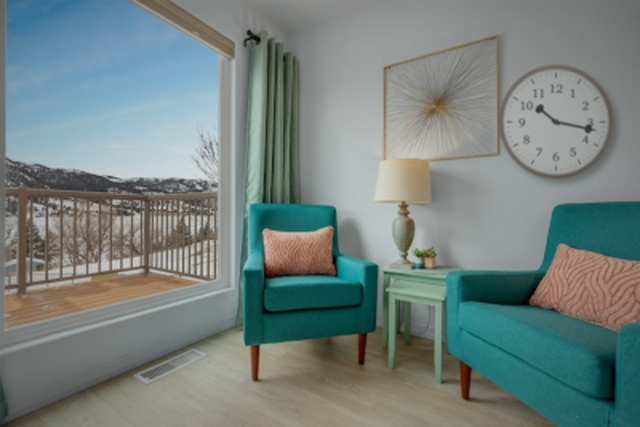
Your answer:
10 h 17 min
